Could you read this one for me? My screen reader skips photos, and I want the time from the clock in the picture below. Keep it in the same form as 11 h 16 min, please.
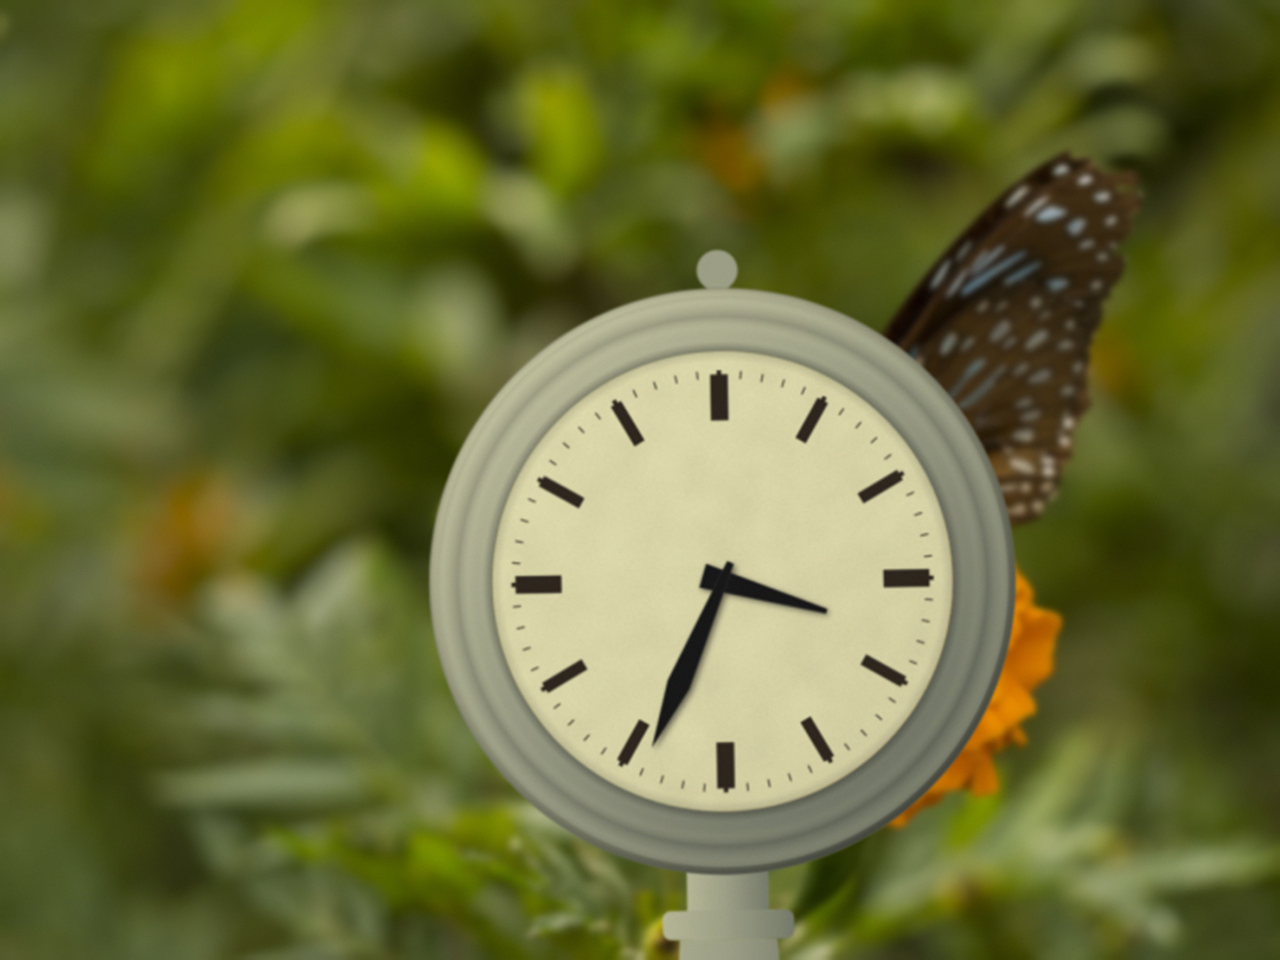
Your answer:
3 h 34 min
